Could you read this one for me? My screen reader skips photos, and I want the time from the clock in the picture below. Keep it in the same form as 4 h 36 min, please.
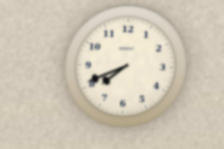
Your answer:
7 h 41 min
